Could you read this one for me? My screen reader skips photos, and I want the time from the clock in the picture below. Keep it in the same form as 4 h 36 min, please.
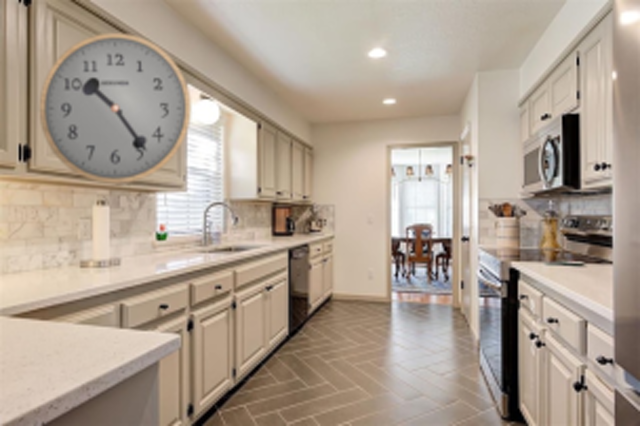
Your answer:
10 h 24 min
